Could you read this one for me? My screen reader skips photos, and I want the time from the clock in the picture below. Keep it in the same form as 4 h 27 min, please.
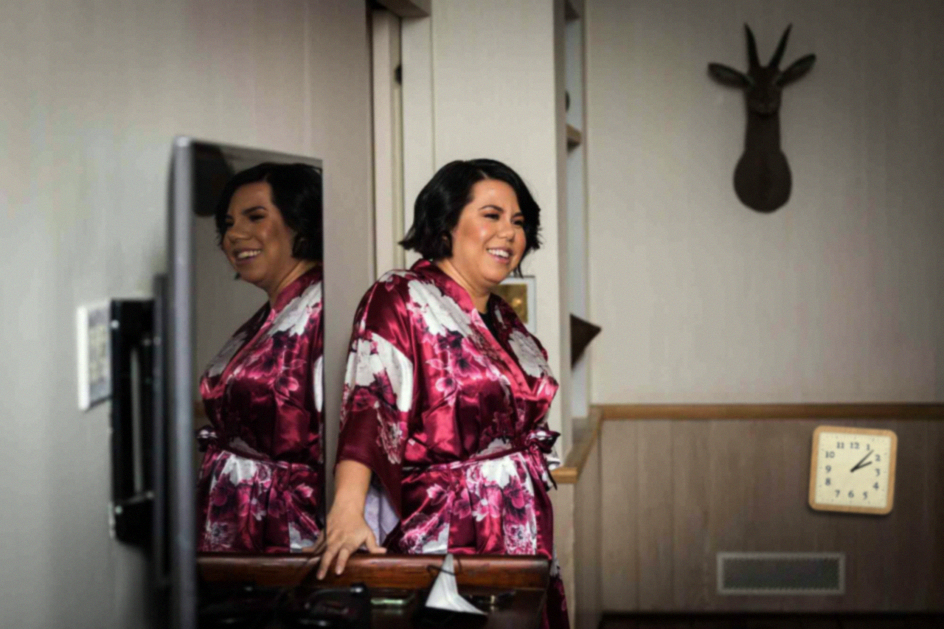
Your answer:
2 h 07 min
